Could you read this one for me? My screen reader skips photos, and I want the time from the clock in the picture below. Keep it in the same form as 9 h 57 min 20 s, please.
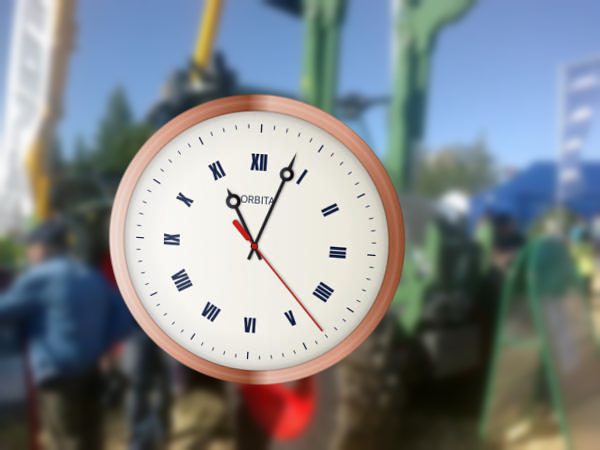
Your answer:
11 h 03 min 23 s
